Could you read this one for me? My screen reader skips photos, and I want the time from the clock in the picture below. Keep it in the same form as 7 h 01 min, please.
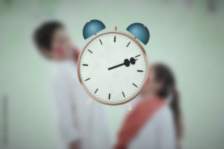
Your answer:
2 h 11 min
